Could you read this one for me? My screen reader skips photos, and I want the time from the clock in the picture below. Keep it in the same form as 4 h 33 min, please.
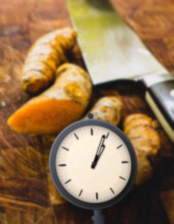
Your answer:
1 h 04 min
